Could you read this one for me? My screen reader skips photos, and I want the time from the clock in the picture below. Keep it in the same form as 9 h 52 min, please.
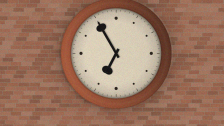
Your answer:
6 h 55 min
